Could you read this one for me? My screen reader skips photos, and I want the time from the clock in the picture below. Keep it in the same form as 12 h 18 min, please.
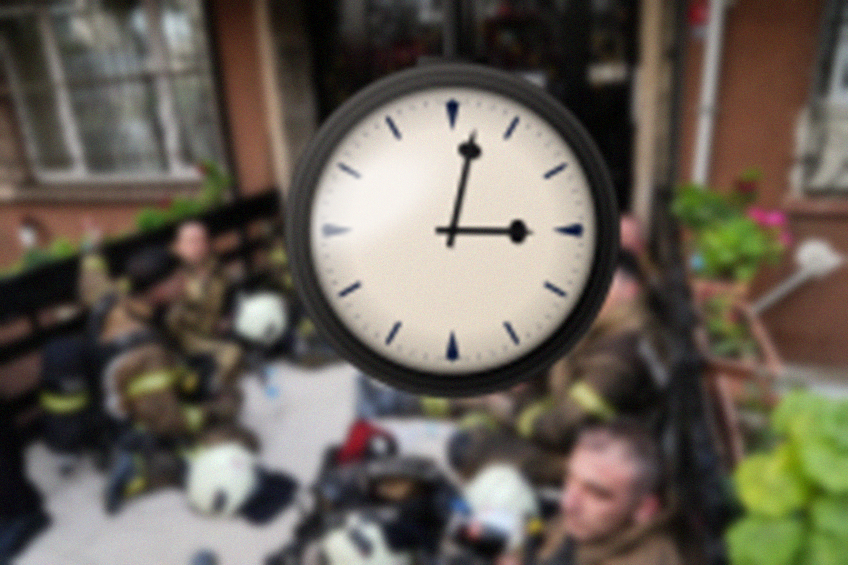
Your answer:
3 h 02 min
